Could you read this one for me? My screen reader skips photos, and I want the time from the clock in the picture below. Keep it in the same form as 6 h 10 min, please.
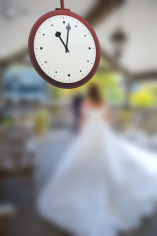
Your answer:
11 h 02 min
